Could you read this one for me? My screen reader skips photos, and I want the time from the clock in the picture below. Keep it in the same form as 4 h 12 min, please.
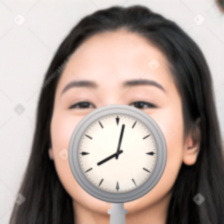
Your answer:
8 h 02 min
